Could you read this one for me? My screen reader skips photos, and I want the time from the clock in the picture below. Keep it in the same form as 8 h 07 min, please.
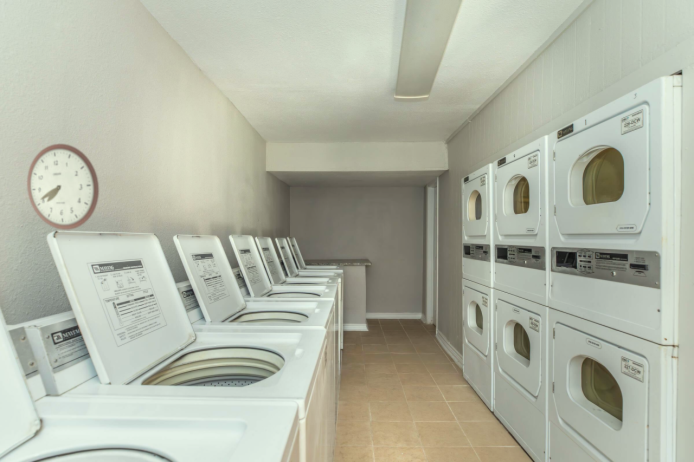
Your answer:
7 h 41 min
